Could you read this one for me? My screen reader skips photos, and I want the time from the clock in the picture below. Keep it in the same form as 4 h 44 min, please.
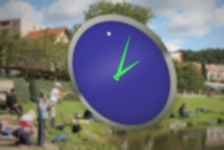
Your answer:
2 h 05 min
